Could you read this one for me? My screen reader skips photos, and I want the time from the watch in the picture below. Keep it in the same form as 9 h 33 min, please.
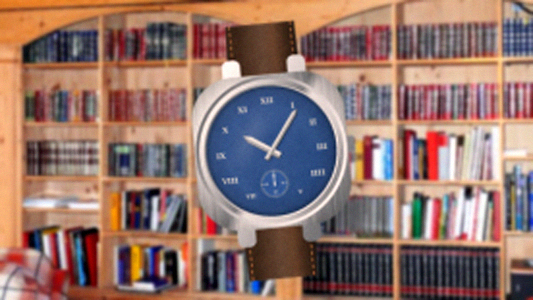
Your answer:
10 h 06 min
